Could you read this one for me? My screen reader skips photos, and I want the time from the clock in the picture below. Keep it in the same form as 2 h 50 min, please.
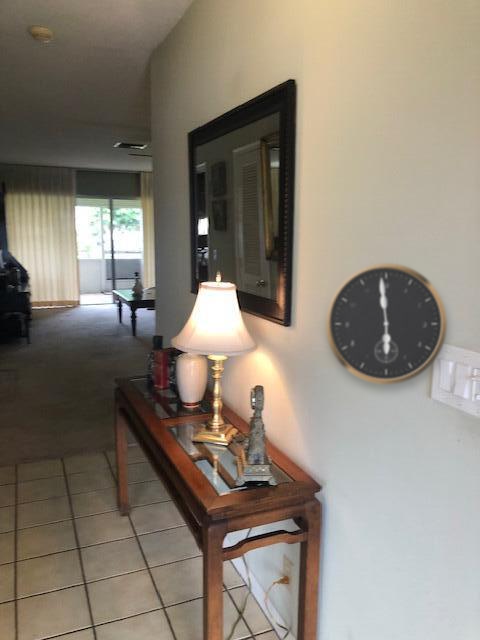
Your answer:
5 h 59 min
